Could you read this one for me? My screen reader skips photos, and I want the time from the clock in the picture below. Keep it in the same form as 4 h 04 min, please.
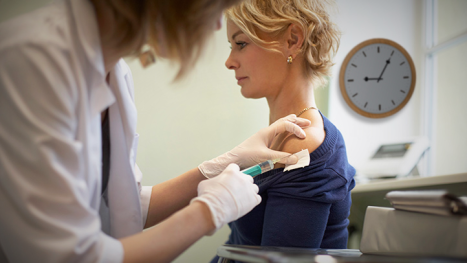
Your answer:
9 h 05 min
